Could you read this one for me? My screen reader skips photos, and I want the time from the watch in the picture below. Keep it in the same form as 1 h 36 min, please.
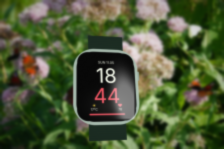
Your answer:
18 h 44 min
